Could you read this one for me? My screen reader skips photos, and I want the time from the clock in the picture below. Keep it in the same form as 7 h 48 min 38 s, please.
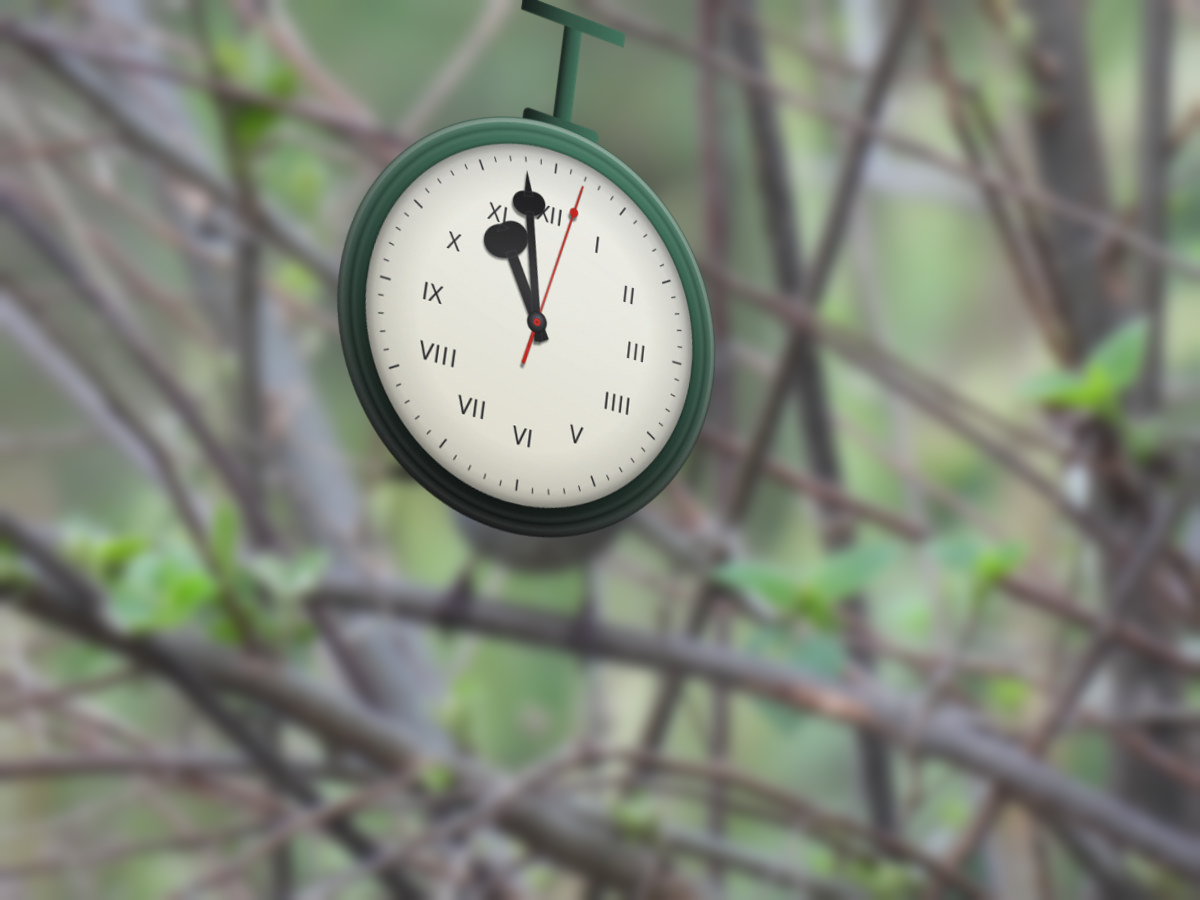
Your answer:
10 h 58 min 02 s
